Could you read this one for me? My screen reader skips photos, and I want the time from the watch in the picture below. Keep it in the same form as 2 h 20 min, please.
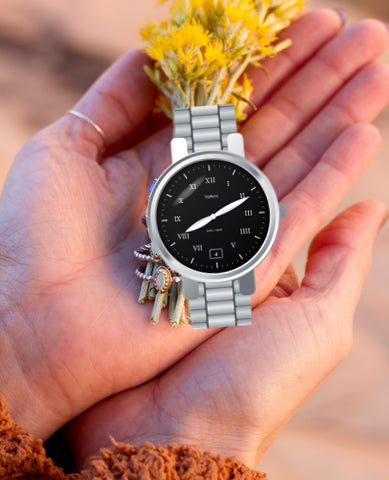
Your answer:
8 h 11 min
